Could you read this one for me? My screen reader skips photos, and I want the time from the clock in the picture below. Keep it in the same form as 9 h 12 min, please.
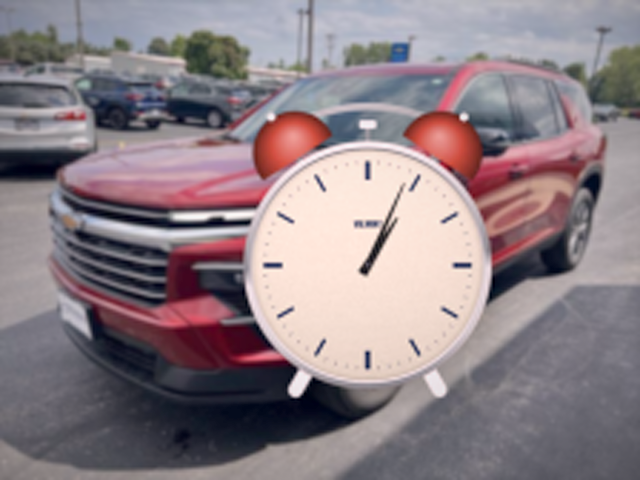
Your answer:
1 h 04 min
